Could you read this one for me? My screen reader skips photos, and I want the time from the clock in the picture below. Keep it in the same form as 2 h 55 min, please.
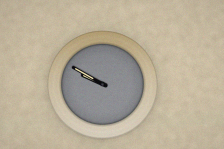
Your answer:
9 h 50 min
